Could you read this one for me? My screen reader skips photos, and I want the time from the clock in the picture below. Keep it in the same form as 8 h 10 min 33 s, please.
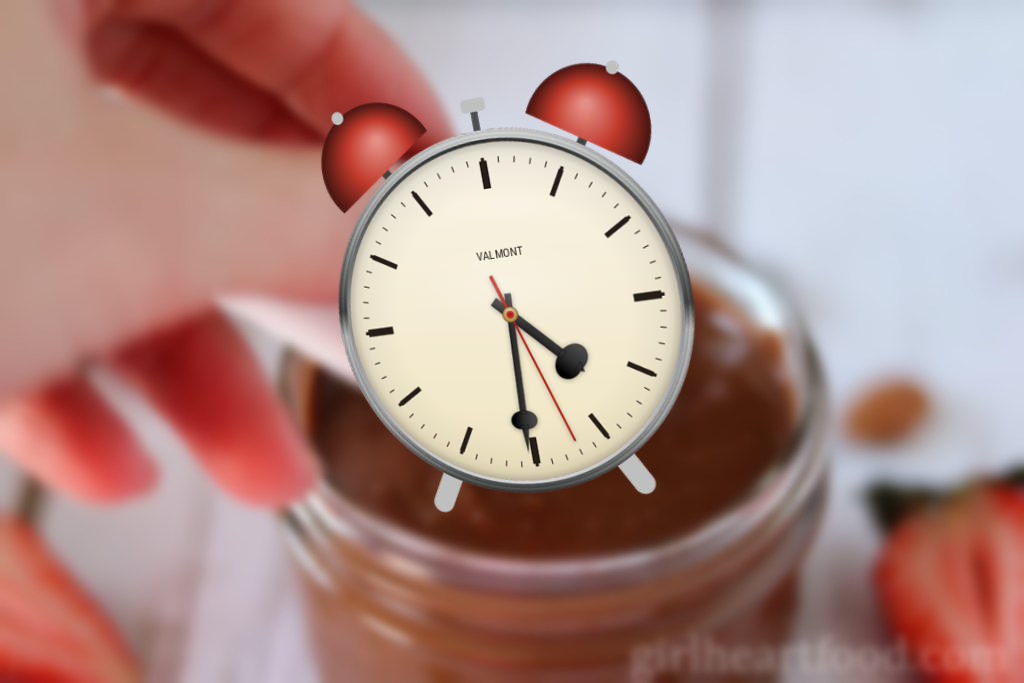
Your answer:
4 h 30 min 27 s
